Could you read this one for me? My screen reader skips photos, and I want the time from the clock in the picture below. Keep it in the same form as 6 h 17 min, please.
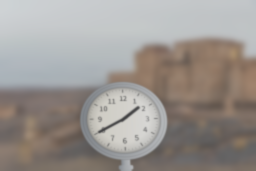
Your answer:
1 h 40 min
